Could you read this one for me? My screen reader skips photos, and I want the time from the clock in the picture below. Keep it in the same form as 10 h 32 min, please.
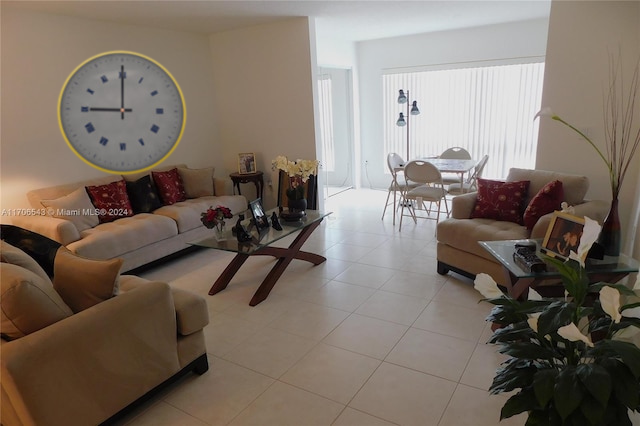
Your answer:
9 h 00 min
